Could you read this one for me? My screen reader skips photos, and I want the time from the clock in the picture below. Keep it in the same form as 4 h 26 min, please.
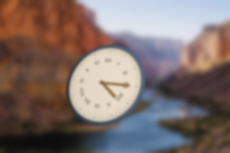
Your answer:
4 h 15 min
